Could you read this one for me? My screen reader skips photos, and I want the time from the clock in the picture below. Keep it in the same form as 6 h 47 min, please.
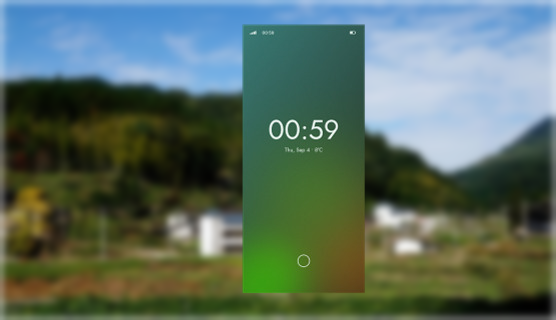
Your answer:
0 h 59 min
